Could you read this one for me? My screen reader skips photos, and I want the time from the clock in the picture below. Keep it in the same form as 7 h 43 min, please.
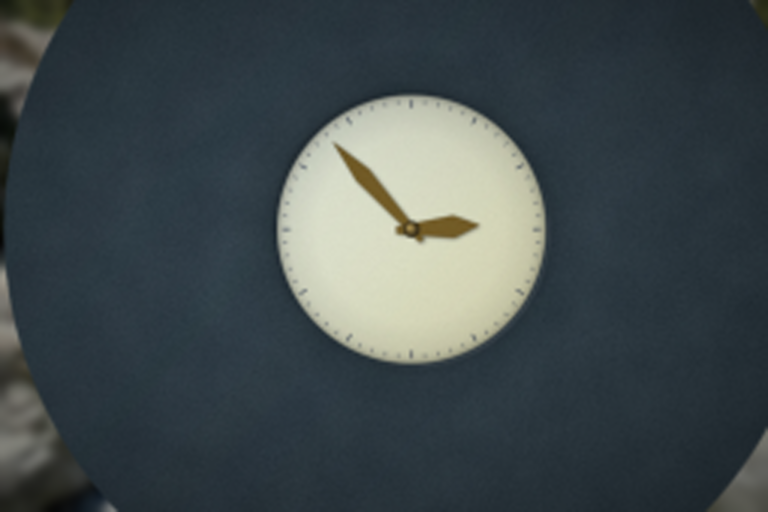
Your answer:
2 h 53 min
